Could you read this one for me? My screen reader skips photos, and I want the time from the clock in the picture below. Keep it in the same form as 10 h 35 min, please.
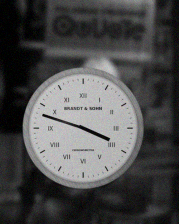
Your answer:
3 h 48 min
